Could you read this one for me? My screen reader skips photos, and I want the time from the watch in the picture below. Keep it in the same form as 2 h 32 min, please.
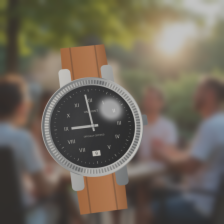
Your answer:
8 h 59 min
